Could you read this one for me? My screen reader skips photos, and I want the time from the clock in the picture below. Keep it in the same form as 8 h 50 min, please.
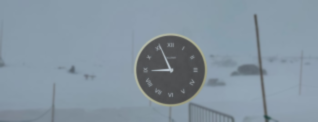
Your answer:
8 h 56 min
